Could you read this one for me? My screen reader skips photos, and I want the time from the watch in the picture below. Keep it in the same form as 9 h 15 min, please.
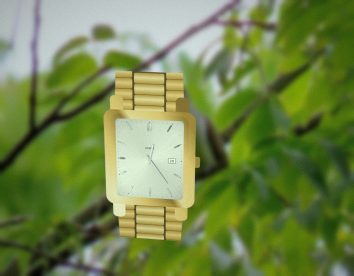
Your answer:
12 h 24 min
